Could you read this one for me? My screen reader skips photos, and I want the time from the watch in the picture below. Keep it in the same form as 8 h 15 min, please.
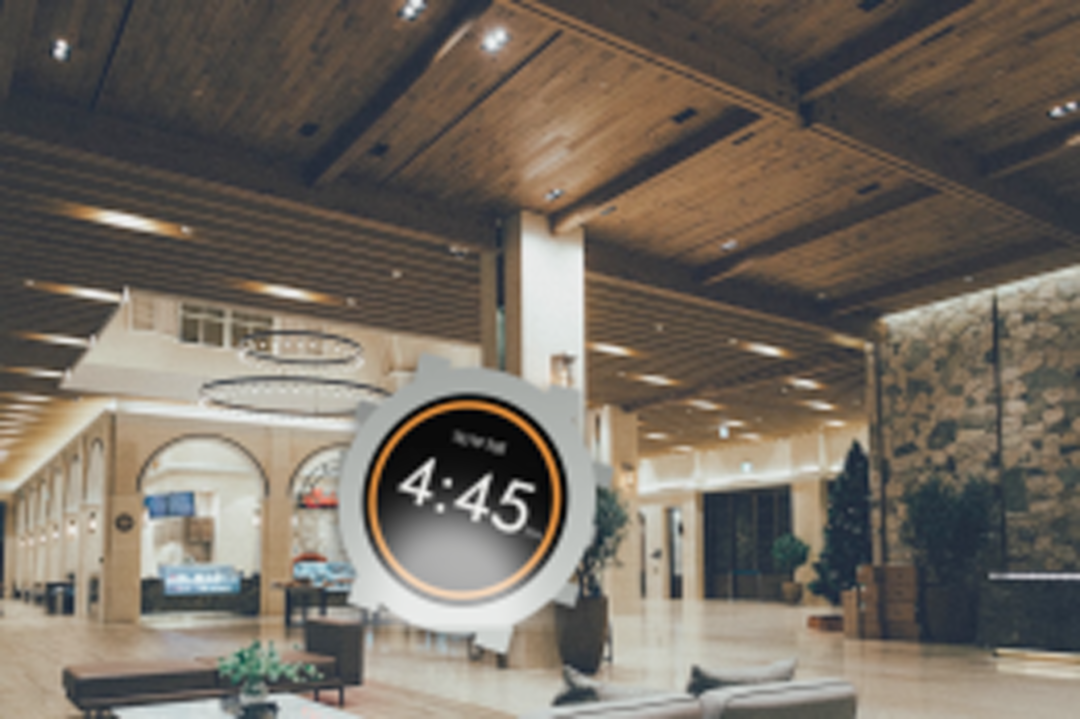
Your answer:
4 h 45 min
